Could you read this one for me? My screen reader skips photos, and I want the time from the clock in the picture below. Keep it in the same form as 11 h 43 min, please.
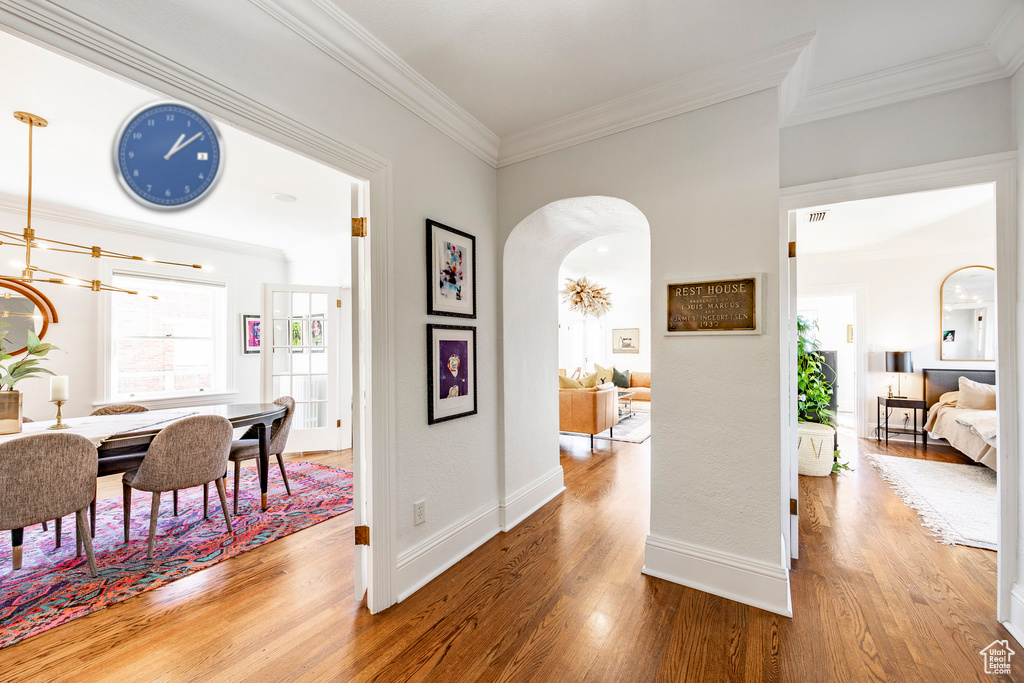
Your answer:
1 h 09 min
